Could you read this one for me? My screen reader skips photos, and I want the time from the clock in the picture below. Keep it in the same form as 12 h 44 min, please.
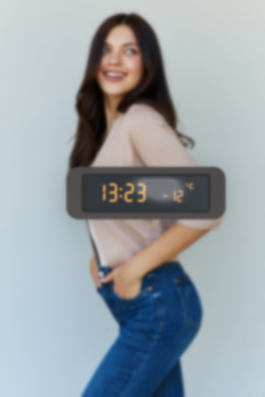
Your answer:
13 h 23 min
